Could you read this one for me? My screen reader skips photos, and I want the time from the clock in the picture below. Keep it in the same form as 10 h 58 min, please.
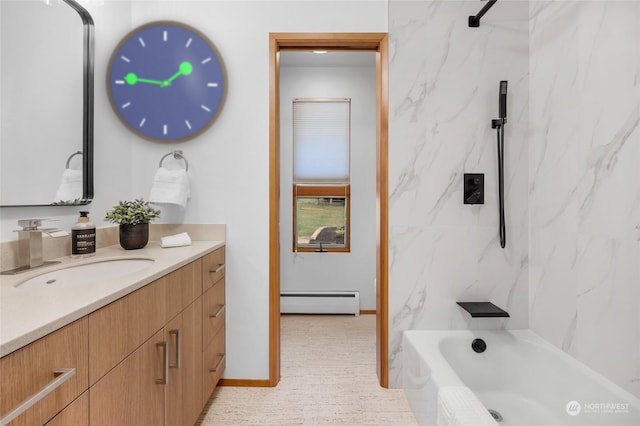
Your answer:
1 h 46 min
